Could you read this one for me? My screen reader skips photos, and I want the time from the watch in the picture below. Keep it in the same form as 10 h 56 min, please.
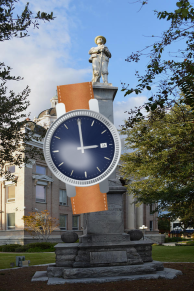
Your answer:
3 h 00 min
